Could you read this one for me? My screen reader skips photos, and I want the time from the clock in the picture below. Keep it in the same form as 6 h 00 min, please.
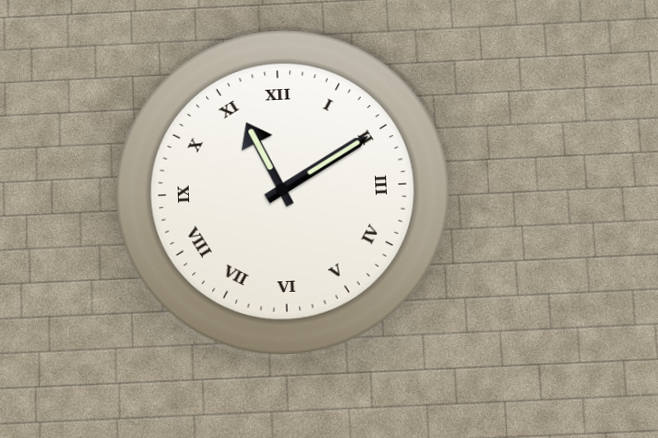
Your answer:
11 h 10 min
